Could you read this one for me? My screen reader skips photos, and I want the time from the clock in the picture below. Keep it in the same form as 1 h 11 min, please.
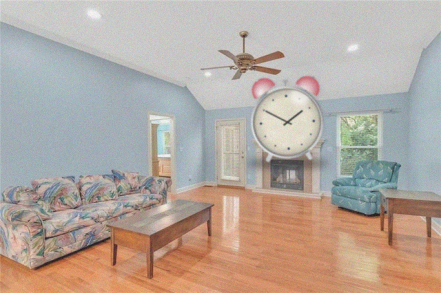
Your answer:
1 h 50 min
